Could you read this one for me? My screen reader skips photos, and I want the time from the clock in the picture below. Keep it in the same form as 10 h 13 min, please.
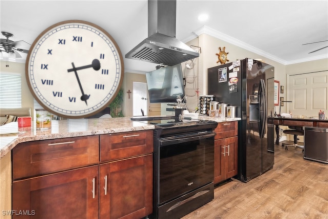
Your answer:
2 h 26 min
